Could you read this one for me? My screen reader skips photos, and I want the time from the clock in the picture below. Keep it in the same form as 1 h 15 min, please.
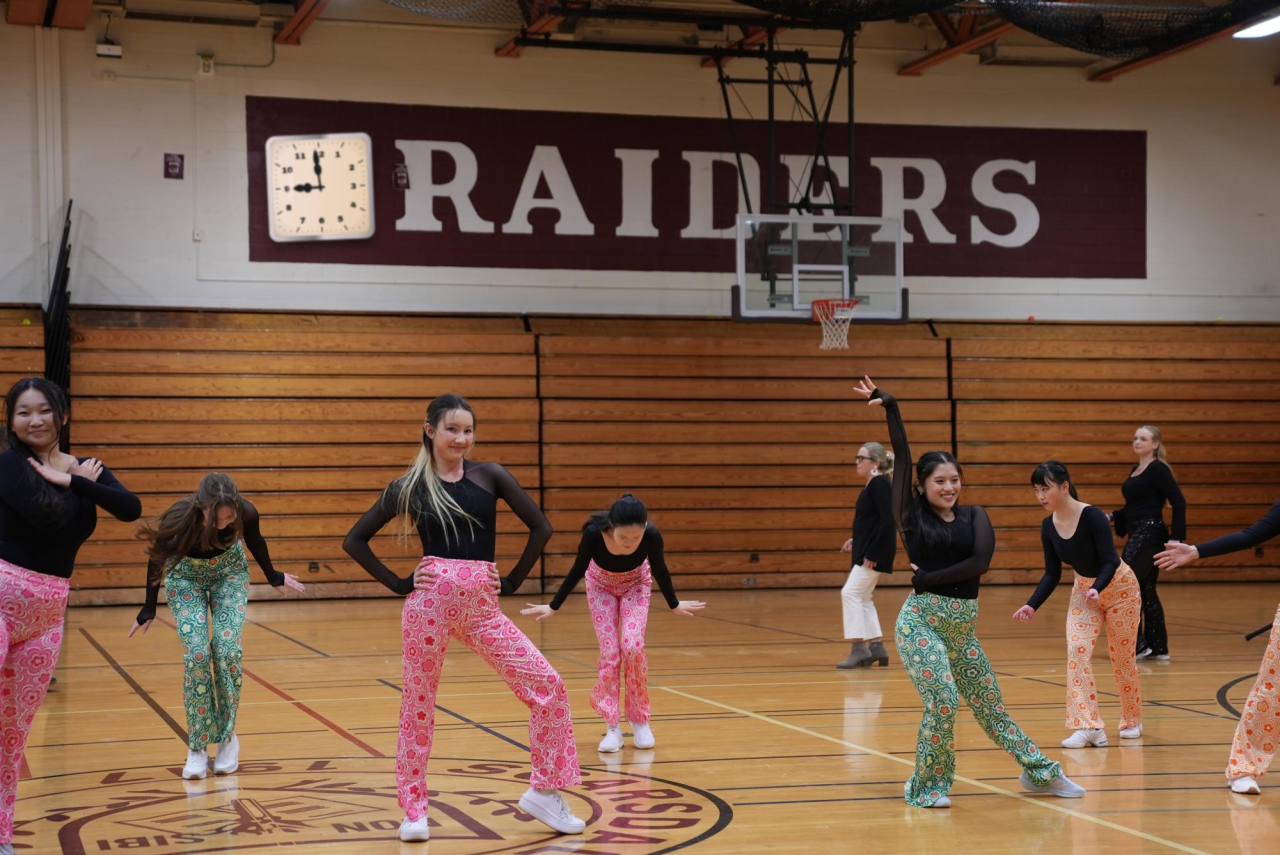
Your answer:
8 h 59 min
